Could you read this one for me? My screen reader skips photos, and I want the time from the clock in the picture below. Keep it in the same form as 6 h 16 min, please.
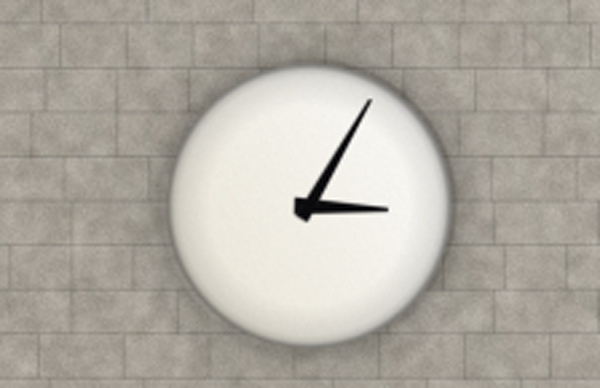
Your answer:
3 h 05 min
